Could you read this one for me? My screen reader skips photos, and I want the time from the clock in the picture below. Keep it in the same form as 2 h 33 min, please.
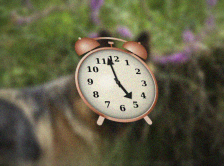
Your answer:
4 h 58 min
